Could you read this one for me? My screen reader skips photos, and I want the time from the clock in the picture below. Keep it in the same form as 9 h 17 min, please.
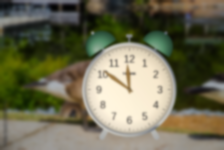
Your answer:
11 h 51 min
